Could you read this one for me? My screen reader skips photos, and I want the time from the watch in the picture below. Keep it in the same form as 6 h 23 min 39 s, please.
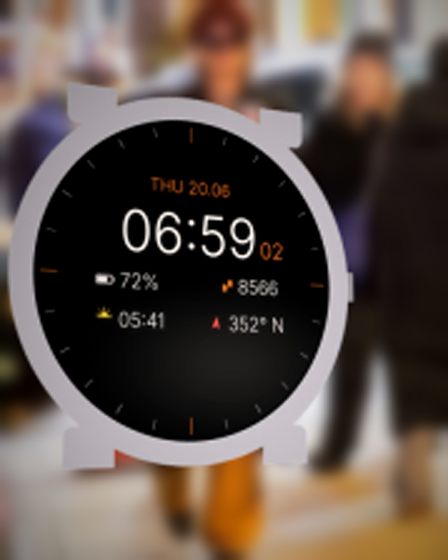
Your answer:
6 h 59 min 02 s
